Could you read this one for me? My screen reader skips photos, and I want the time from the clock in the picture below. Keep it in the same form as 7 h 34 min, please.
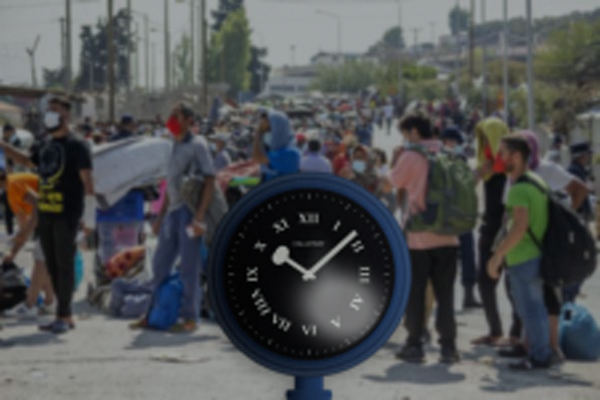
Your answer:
10 h 08 min
